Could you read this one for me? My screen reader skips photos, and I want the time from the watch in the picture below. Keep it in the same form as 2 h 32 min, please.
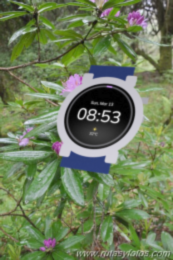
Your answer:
8 h 53 min
